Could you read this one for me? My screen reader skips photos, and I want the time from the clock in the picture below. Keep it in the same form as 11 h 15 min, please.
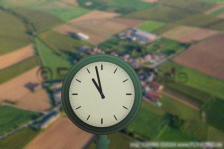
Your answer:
10 h 58 min
